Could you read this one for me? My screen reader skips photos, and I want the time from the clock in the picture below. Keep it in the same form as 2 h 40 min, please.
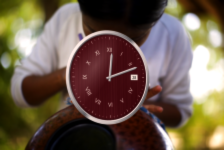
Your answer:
12 h 12 min
